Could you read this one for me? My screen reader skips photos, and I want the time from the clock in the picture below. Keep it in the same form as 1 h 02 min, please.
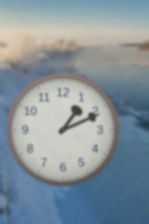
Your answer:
1 h 11 min
